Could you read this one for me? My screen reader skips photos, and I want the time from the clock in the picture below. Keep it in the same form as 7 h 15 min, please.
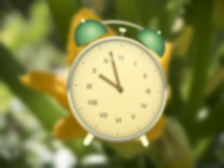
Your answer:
9 h 57 min
